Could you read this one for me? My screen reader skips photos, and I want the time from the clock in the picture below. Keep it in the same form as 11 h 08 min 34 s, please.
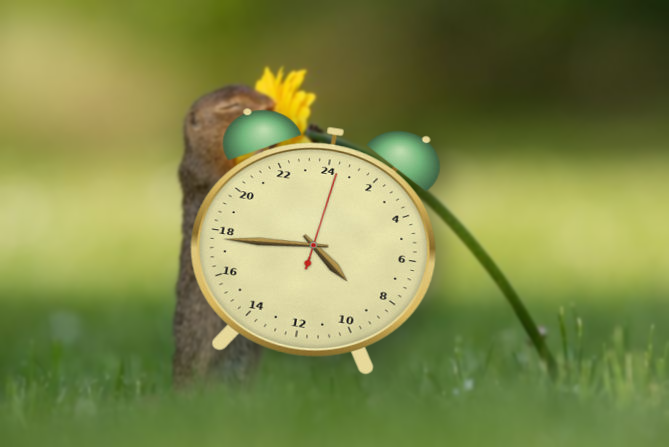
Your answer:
8 h 44 min 01 s
